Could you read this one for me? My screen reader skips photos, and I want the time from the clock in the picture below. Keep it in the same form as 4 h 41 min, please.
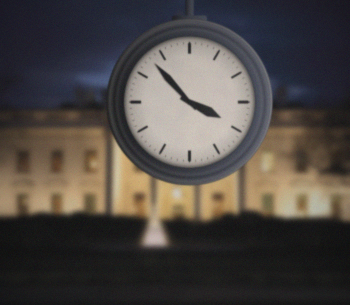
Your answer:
3 h 53 min
